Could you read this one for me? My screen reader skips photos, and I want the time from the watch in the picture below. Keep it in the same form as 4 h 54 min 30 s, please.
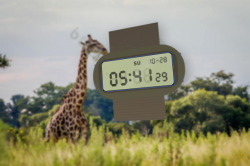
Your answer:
5 h 41 min 29 s
